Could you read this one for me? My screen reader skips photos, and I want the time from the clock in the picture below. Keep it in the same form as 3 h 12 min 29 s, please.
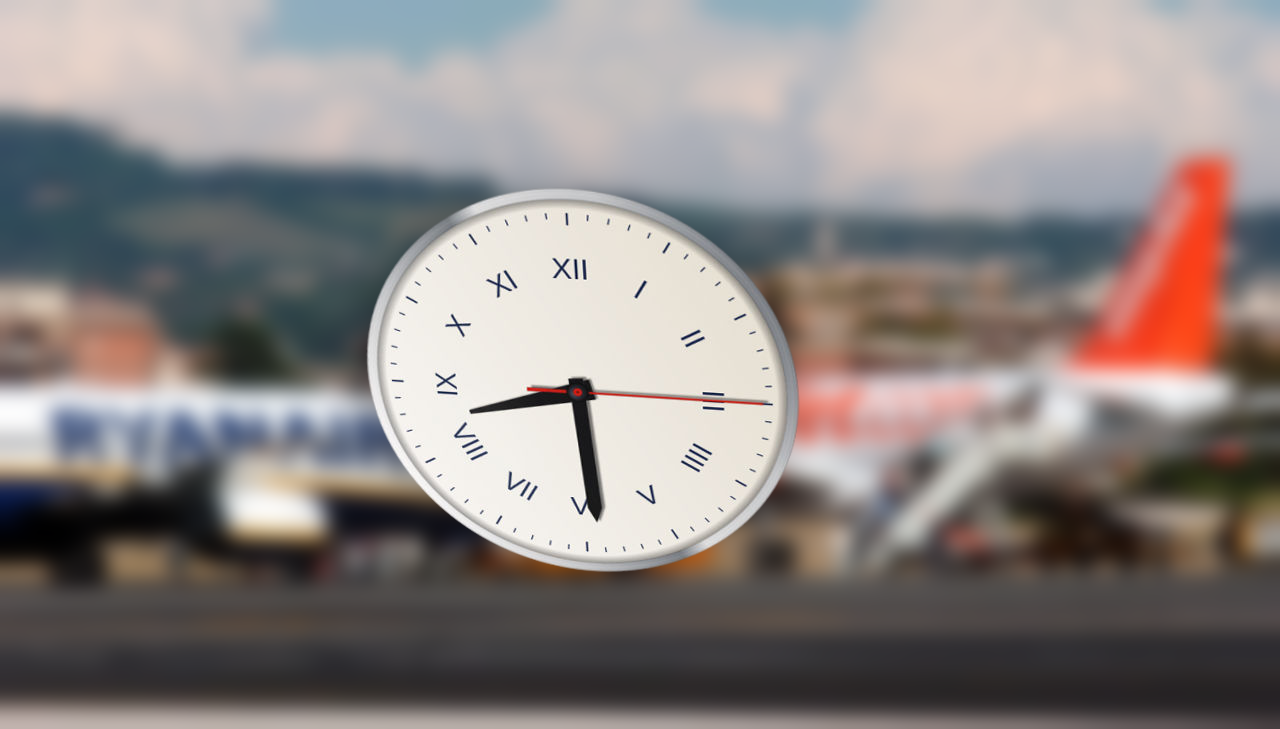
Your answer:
8 h 29 min 15 s
